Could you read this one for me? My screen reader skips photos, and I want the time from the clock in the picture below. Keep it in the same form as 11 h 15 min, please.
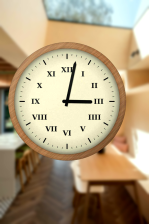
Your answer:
3 h 02 min
